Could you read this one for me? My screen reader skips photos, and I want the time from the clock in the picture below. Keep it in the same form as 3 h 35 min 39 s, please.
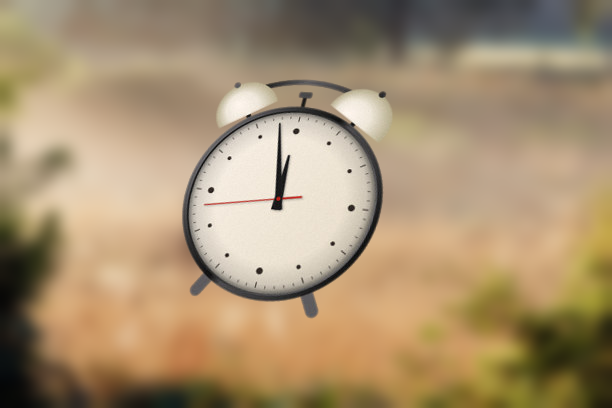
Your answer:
11 h 57 min 43 s
